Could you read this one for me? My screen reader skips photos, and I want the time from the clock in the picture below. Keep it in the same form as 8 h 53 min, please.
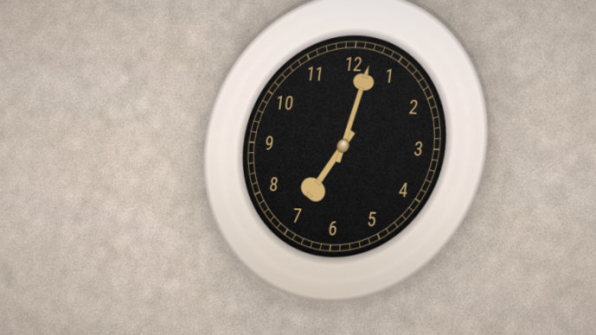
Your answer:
7 h 02 min
